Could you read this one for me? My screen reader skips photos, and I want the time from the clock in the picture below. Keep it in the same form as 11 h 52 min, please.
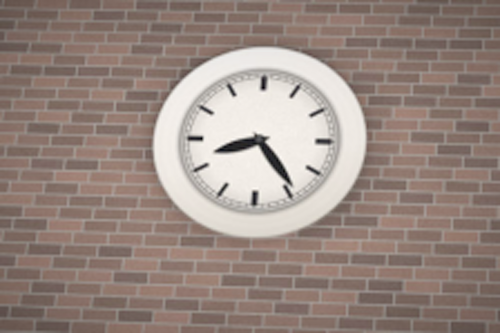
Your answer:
8 h 24 min
